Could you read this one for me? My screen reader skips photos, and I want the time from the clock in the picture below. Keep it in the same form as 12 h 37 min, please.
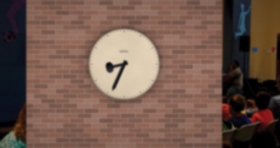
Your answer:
8 h 34 min
